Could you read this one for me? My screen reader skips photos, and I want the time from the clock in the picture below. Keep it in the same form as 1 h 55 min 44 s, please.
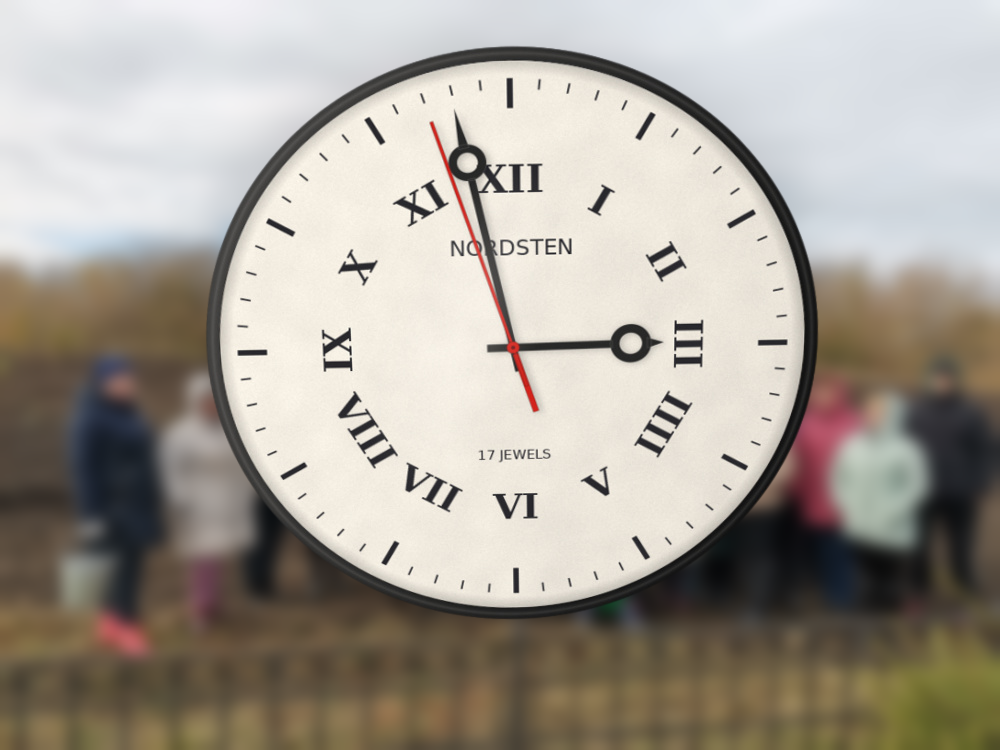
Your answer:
2 h 57 min 57 s
